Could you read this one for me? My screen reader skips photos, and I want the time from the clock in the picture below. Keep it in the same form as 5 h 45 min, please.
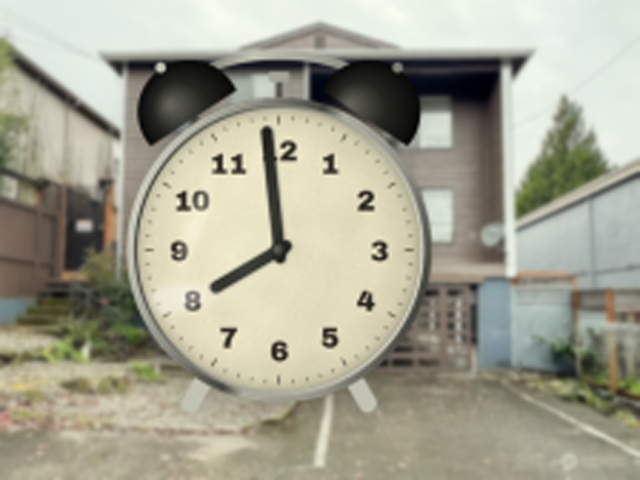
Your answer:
7 h 59 min
